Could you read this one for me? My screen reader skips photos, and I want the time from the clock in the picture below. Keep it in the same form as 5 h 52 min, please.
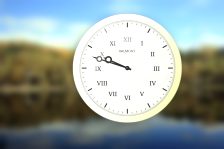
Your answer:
9 h 48 min
